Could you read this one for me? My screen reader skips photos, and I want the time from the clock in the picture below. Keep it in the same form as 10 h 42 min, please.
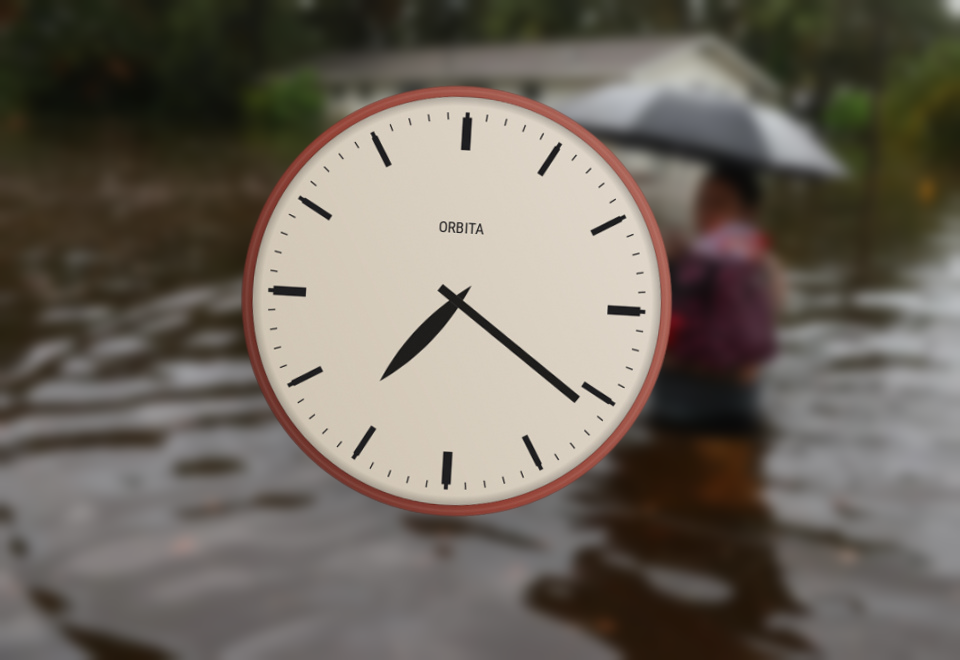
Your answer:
7 h 21 min
